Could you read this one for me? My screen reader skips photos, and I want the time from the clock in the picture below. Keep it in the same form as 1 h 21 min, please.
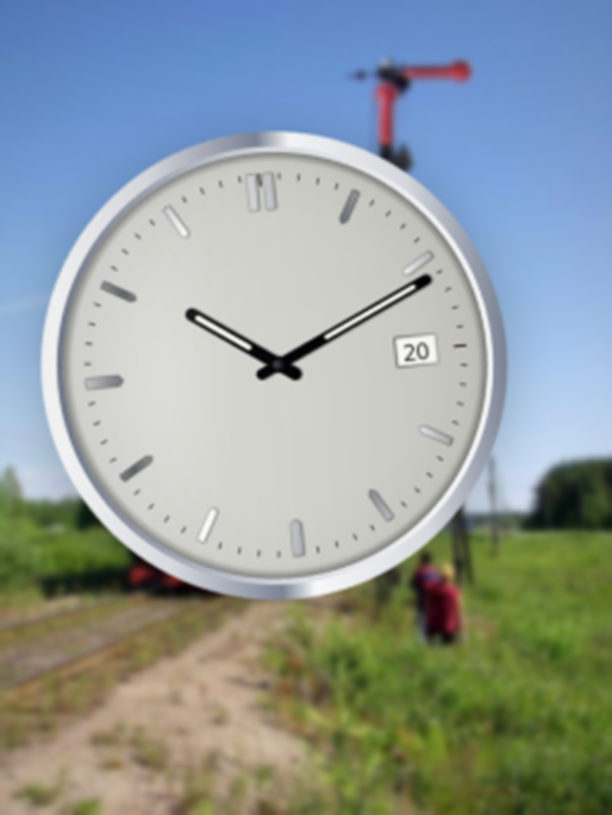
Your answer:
10 h 11 min
